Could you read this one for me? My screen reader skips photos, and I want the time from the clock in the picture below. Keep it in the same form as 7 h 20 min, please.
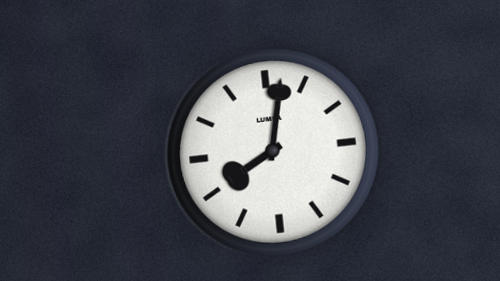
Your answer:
8 h 02 min
